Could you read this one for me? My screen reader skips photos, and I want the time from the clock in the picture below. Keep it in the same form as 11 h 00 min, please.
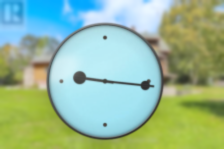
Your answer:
9 h 16 min
